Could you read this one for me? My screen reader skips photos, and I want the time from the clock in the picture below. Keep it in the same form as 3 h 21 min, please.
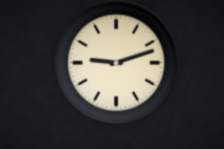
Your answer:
9 h 12 min
